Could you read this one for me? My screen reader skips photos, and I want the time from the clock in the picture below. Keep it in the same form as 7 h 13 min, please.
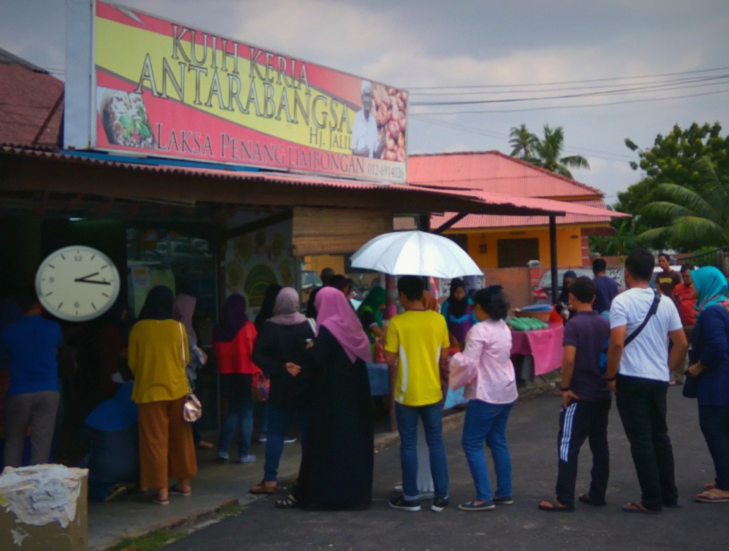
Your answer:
2 h 16 min
